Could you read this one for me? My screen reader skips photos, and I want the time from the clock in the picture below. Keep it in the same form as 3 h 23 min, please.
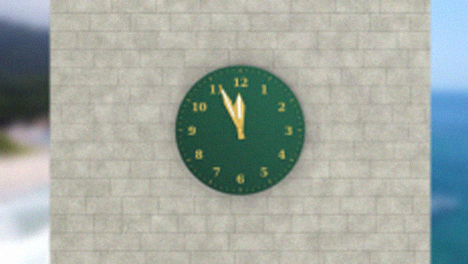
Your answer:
11 h 56 min
